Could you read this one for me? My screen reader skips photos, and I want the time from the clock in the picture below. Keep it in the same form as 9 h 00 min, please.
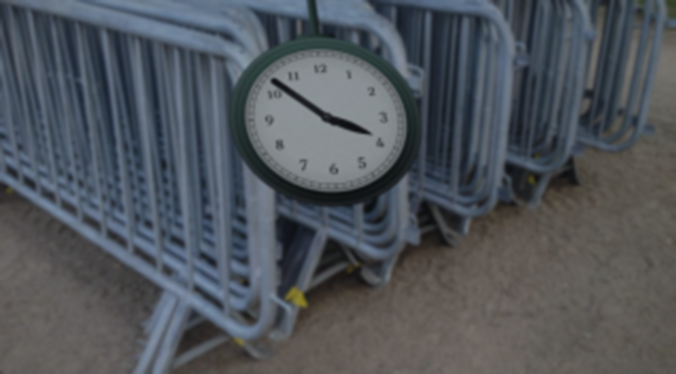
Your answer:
3 h 52 min
